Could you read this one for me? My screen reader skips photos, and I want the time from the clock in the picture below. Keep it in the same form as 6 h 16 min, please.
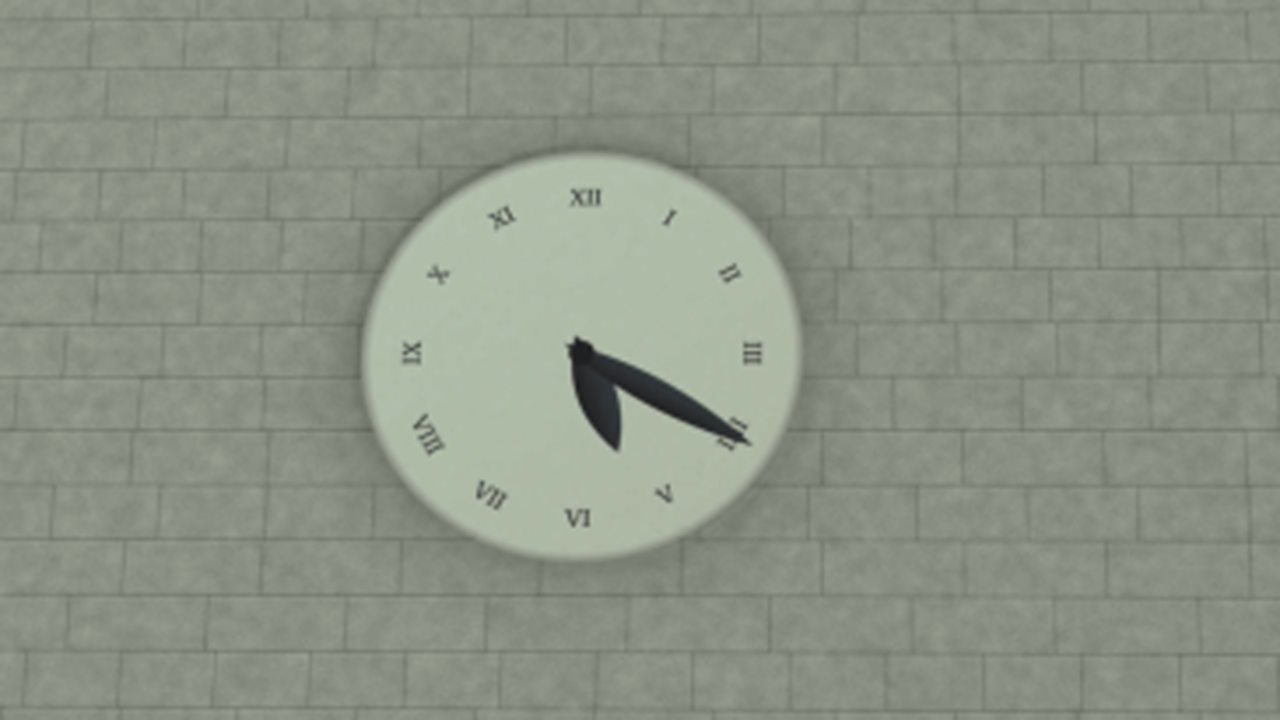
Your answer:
5 h 20 min
